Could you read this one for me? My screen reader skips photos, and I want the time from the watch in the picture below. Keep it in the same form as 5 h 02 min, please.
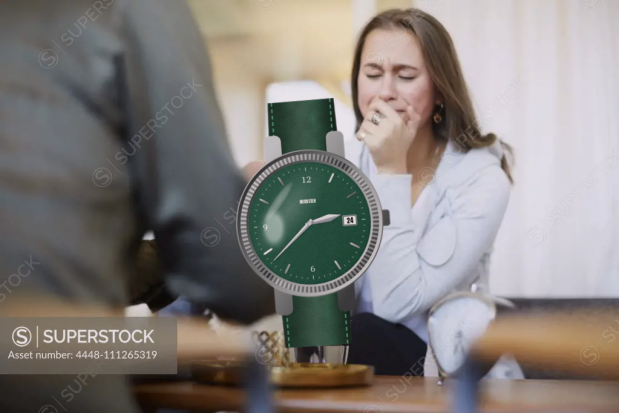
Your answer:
2 h 38 min
